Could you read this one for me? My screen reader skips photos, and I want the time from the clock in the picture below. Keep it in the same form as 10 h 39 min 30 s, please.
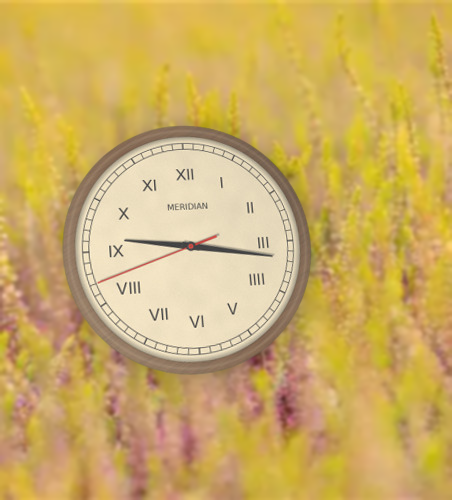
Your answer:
9 h 16 min 42 s
